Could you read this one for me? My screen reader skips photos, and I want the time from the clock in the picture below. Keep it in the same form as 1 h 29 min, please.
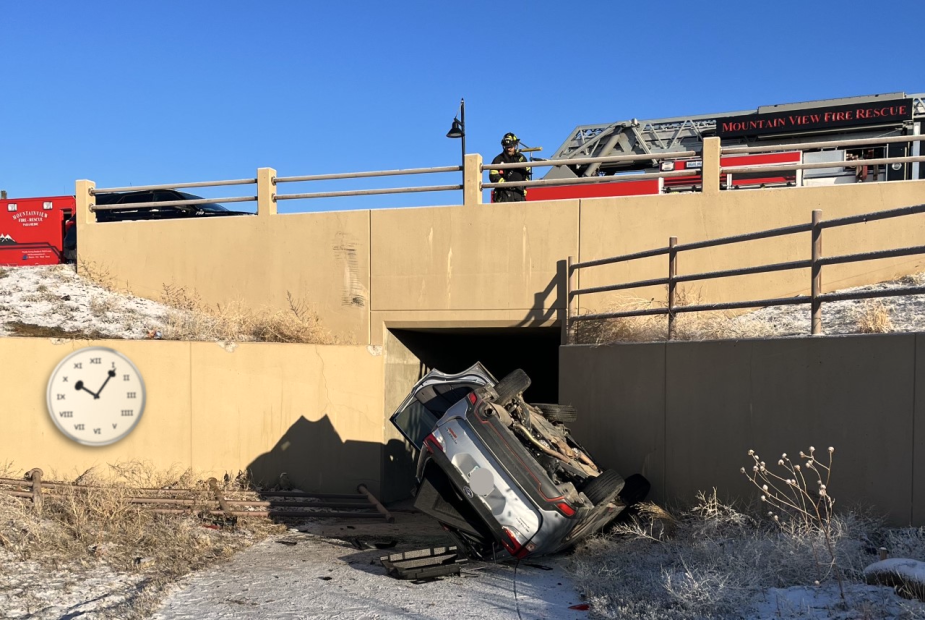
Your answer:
10 h 06 min
